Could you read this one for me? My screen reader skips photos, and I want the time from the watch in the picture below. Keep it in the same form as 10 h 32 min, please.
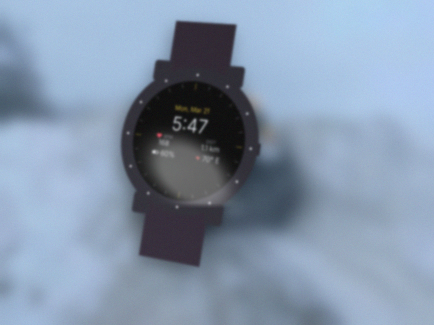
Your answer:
5 h 47 min
